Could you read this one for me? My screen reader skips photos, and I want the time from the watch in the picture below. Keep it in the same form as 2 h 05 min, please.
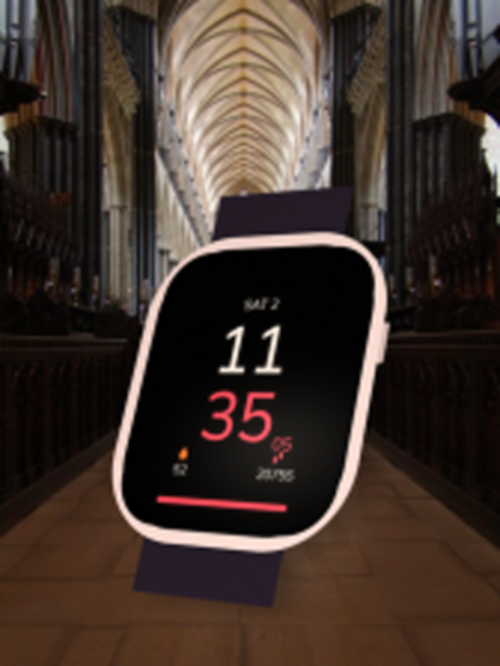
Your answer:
11 h 35 min
